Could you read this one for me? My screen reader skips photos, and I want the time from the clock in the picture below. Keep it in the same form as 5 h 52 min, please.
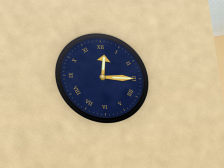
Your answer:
12 h 15 min
